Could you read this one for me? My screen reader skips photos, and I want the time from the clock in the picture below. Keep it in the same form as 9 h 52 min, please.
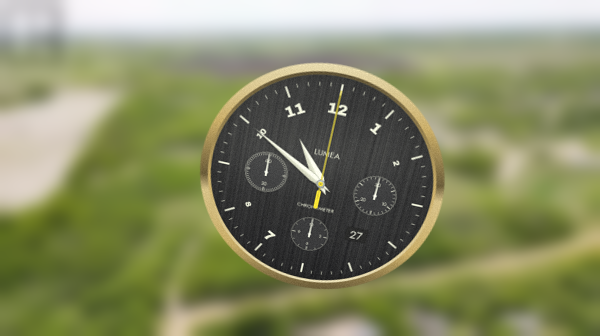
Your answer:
10 h 50 min
